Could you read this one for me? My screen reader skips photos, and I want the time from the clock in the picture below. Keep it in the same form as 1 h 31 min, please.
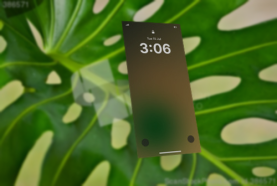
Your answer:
3 h 06 min
